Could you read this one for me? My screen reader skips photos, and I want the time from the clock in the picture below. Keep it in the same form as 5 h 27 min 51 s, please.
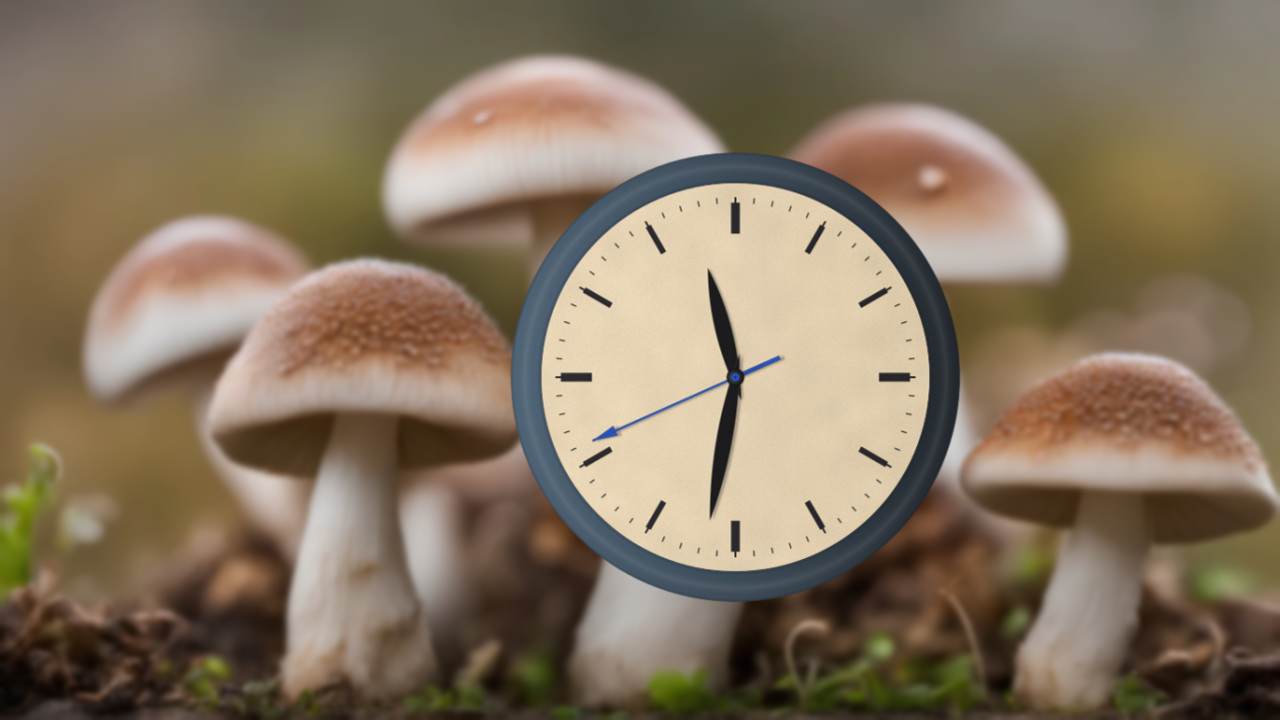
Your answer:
11 h 31 min 41 s
